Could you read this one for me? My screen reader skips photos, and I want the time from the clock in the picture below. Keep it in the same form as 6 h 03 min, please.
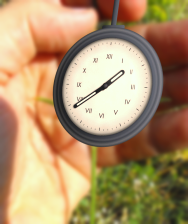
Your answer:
1 h 39 min
